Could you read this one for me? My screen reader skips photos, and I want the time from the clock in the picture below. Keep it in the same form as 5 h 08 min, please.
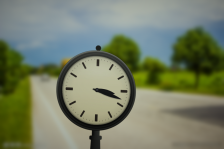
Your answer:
3 h 18 min
